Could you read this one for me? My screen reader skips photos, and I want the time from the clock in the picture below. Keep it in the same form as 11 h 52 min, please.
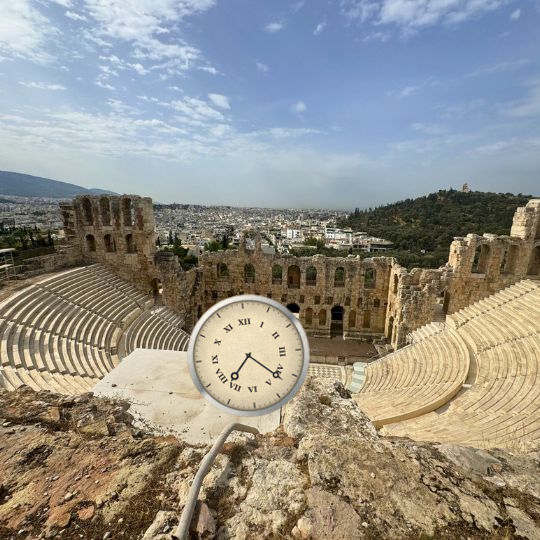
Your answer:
7 h 22 min
